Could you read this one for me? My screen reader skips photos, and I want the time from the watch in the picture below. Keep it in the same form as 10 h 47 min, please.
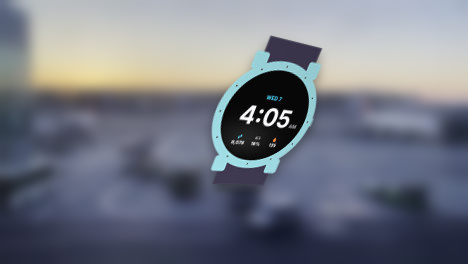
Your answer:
4 h 05 min
